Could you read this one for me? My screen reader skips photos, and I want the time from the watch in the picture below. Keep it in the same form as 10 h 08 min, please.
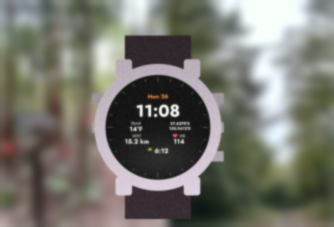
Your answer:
11 h 08 min
